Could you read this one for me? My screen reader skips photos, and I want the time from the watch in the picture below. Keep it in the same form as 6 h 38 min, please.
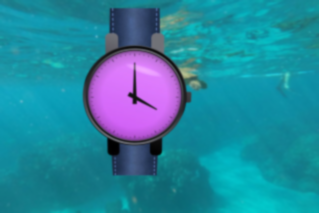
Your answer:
4 h 00 min
